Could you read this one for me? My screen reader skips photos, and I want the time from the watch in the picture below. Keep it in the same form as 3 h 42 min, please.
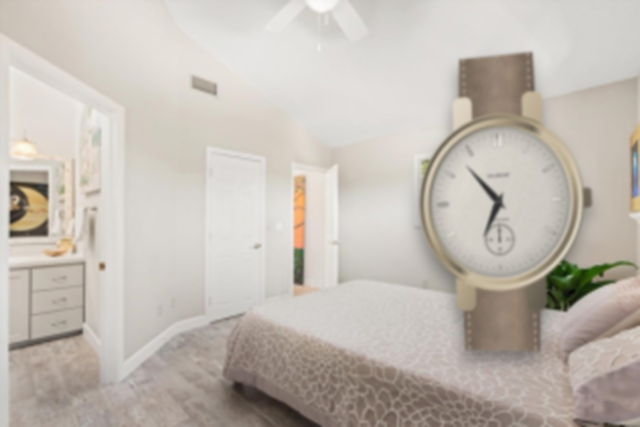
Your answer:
6 h 53 min
